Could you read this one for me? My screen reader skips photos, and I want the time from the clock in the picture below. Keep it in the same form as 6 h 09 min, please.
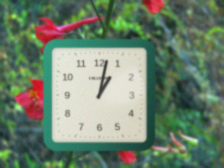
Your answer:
1 h 02 min
